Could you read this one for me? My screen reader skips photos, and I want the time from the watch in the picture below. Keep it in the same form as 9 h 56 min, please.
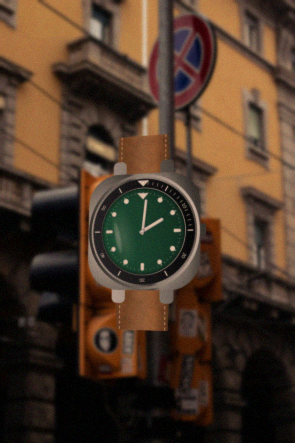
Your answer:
2 h 01 min
